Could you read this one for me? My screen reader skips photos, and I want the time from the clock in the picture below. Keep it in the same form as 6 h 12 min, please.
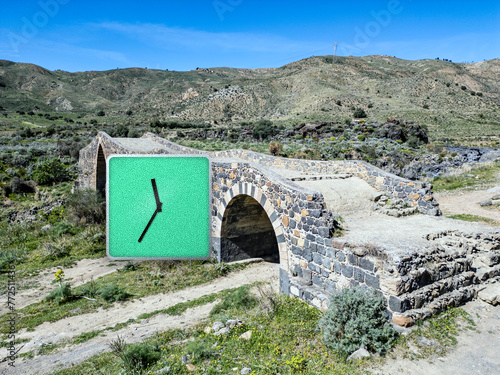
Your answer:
11 h 35 min
